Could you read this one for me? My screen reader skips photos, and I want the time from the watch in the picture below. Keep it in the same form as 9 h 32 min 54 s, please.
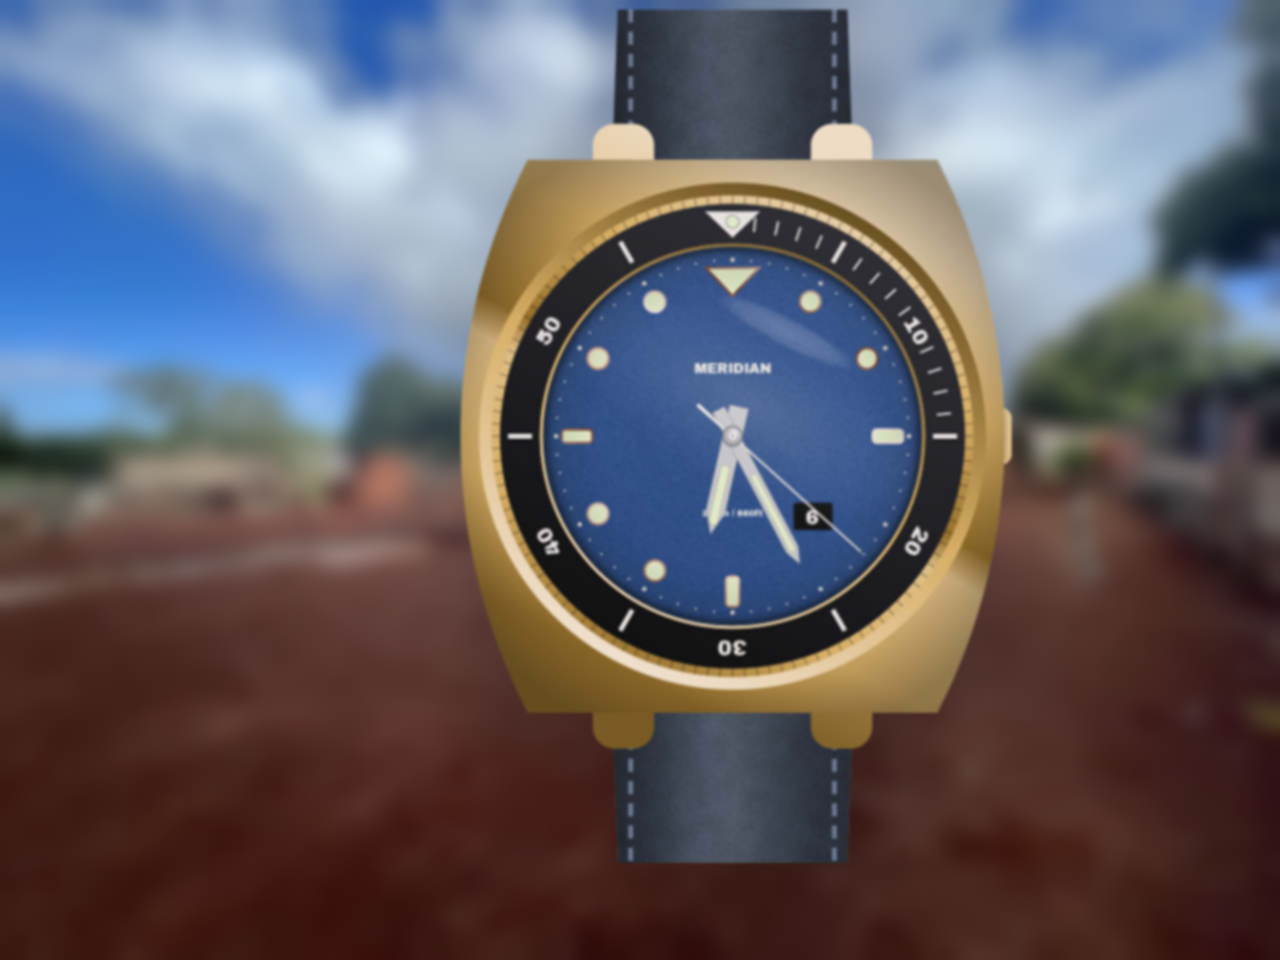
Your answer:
6 h 25 min 22 s
